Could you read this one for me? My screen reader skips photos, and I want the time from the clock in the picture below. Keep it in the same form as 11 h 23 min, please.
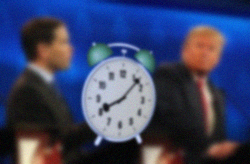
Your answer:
8 h 07 min
